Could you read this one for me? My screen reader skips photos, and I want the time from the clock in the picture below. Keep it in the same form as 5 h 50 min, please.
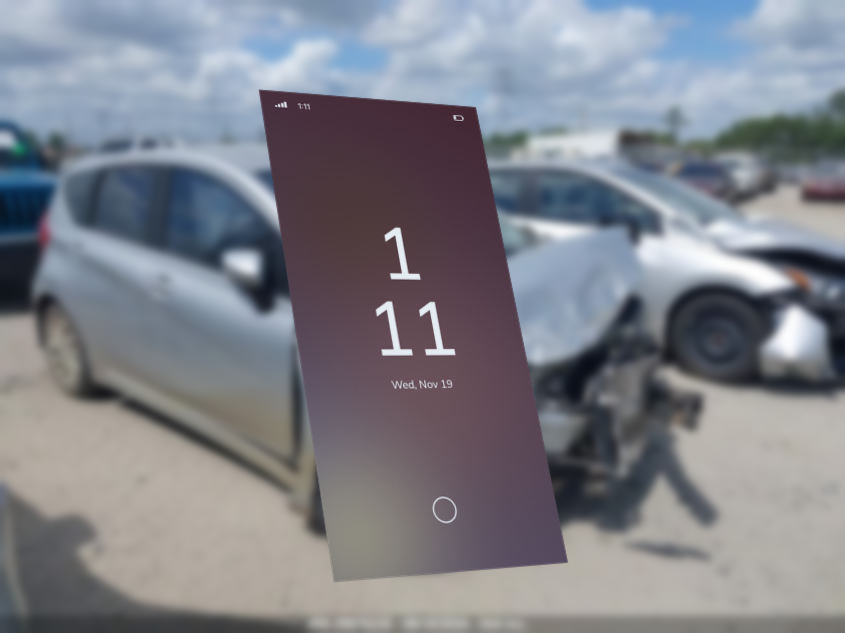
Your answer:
1 h 11 min
